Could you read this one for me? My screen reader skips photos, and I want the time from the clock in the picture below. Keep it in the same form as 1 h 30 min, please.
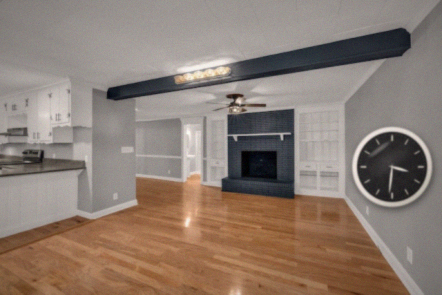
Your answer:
3 h 31 min
